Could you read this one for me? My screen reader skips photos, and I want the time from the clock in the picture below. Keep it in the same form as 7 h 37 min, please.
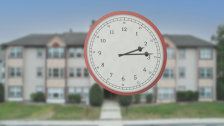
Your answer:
2 h 14 min
